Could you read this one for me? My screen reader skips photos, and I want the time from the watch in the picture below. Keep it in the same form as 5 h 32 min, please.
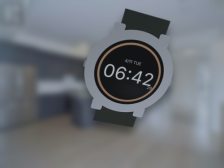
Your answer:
6 h 42 min
